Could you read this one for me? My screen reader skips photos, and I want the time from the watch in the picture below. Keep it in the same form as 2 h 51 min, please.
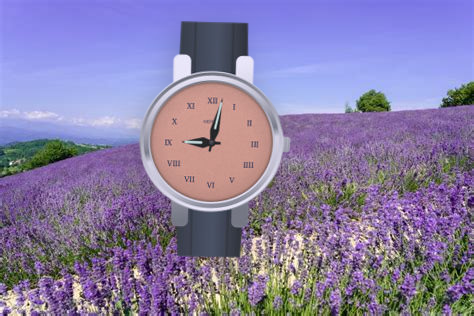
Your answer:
9 h 02 min
